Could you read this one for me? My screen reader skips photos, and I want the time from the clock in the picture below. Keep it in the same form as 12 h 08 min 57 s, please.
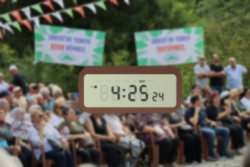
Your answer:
4 h 25 min 24 s
